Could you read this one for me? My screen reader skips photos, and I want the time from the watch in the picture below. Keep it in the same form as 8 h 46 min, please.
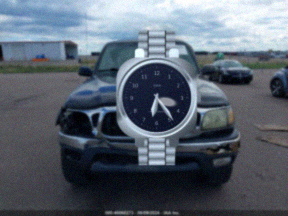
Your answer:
6 h 24 min
